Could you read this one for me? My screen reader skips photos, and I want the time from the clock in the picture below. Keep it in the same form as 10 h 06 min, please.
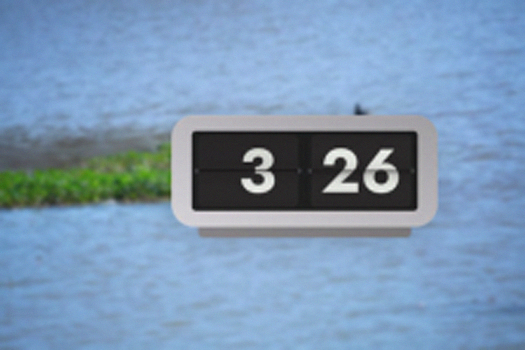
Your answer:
3 h 26 min
